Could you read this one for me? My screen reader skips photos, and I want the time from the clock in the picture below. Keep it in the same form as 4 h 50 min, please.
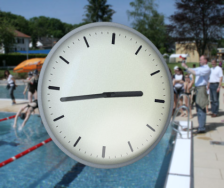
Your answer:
2 h 43 min
